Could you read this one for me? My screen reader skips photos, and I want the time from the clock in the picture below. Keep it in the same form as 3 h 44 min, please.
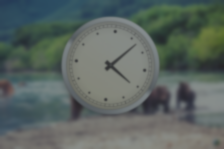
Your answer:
4 h 07 min
